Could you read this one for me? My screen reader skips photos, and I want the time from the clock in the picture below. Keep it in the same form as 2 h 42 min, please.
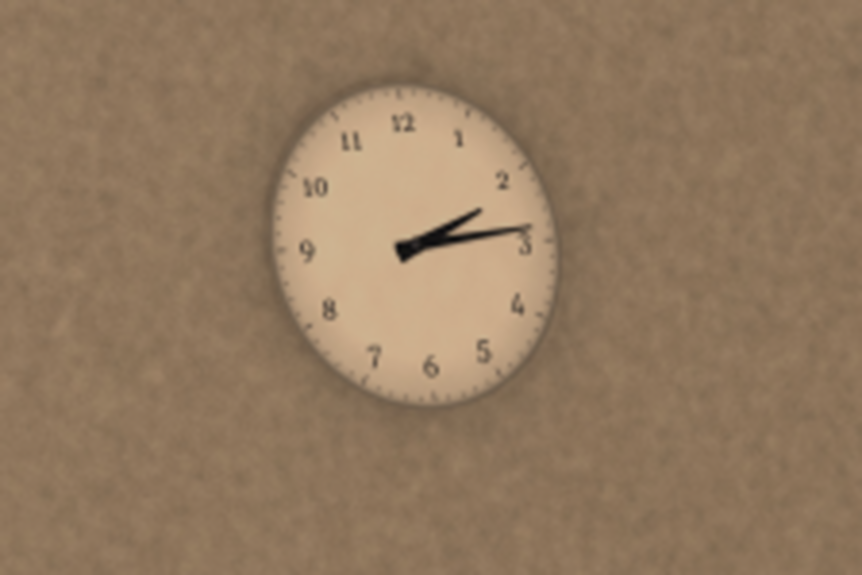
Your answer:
2 h 14 min
